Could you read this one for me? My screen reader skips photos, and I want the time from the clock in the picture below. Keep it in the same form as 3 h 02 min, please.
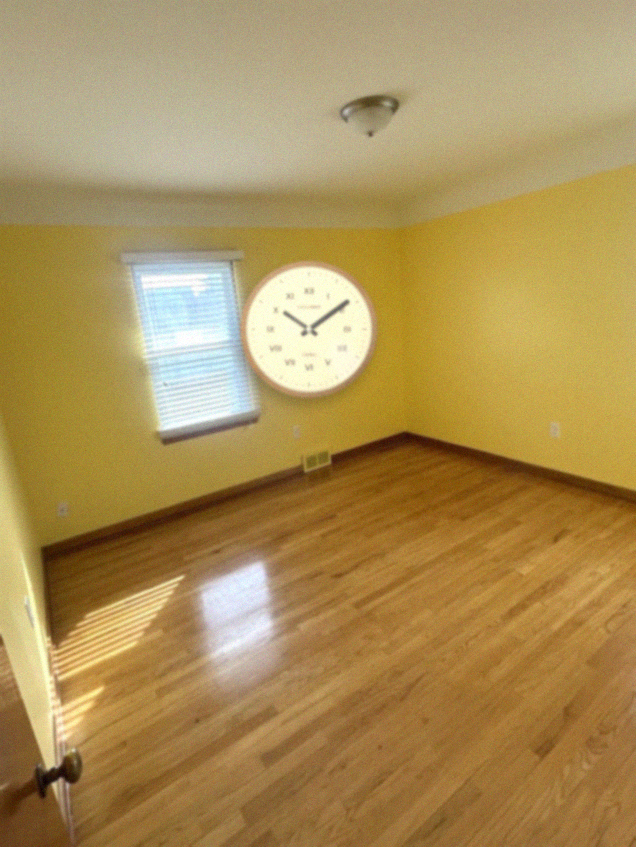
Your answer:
10 h 09 min
